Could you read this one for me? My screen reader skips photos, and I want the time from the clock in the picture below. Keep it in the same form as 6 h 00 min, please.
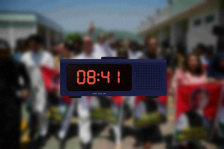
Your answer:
8 h 41 min
